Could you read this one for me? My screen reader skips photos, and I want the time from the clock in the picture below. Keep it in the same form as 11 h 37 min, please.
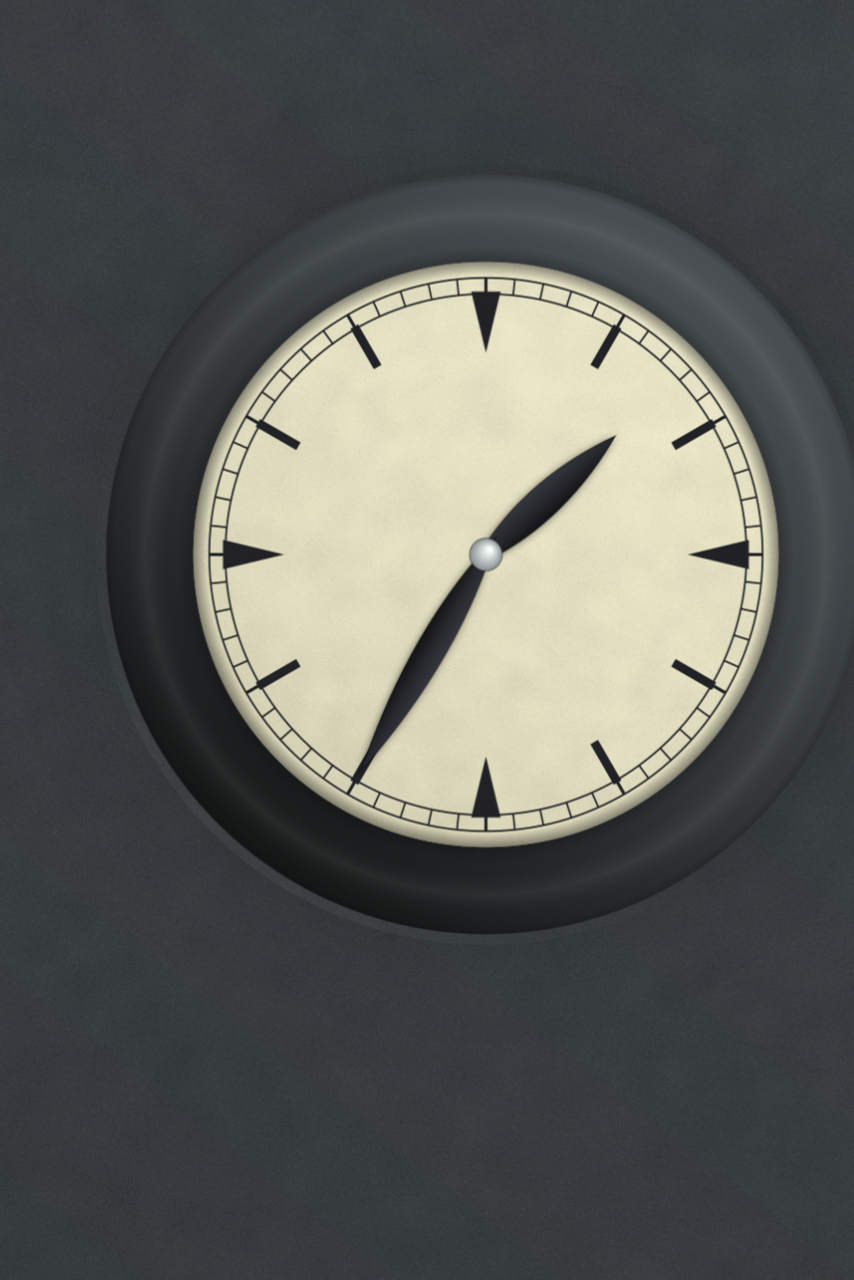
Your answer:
1 h 35 min
